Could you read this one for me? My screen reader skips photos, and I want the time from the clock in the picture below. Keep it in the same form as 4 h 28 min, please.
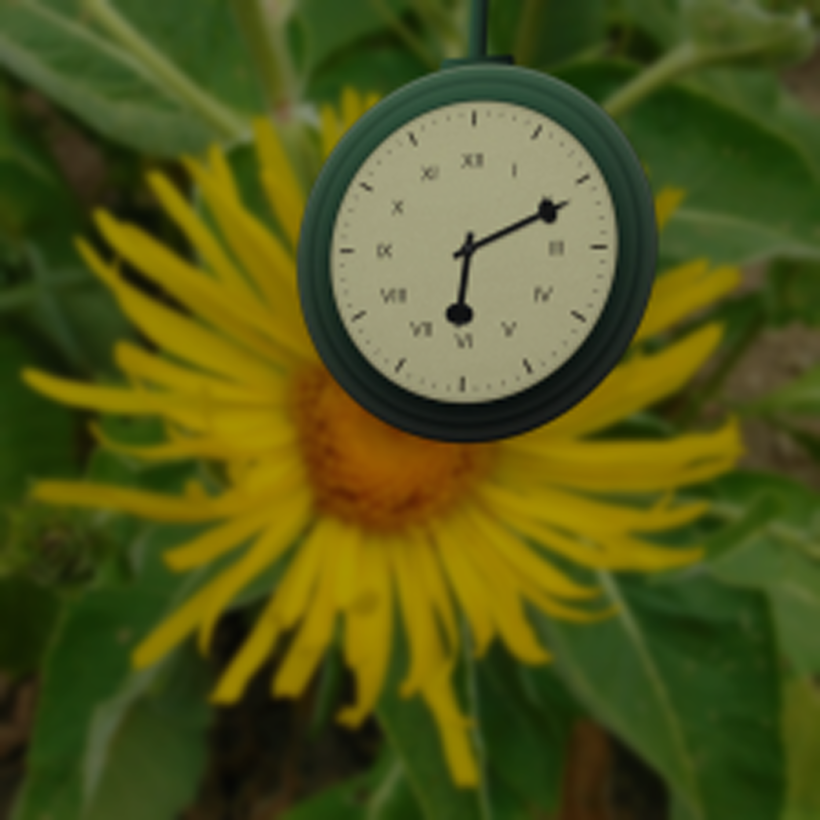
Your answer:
6 h 11 min
